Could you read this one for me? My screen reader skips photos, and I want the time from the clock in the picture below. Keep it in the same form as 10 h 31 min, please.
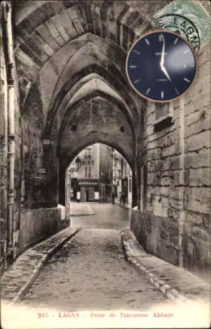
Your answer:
5 h 01 min
